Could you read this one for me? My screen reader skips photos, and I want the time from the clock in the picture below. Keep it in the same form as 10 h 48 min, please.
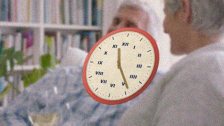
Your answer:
11 h 24 min
